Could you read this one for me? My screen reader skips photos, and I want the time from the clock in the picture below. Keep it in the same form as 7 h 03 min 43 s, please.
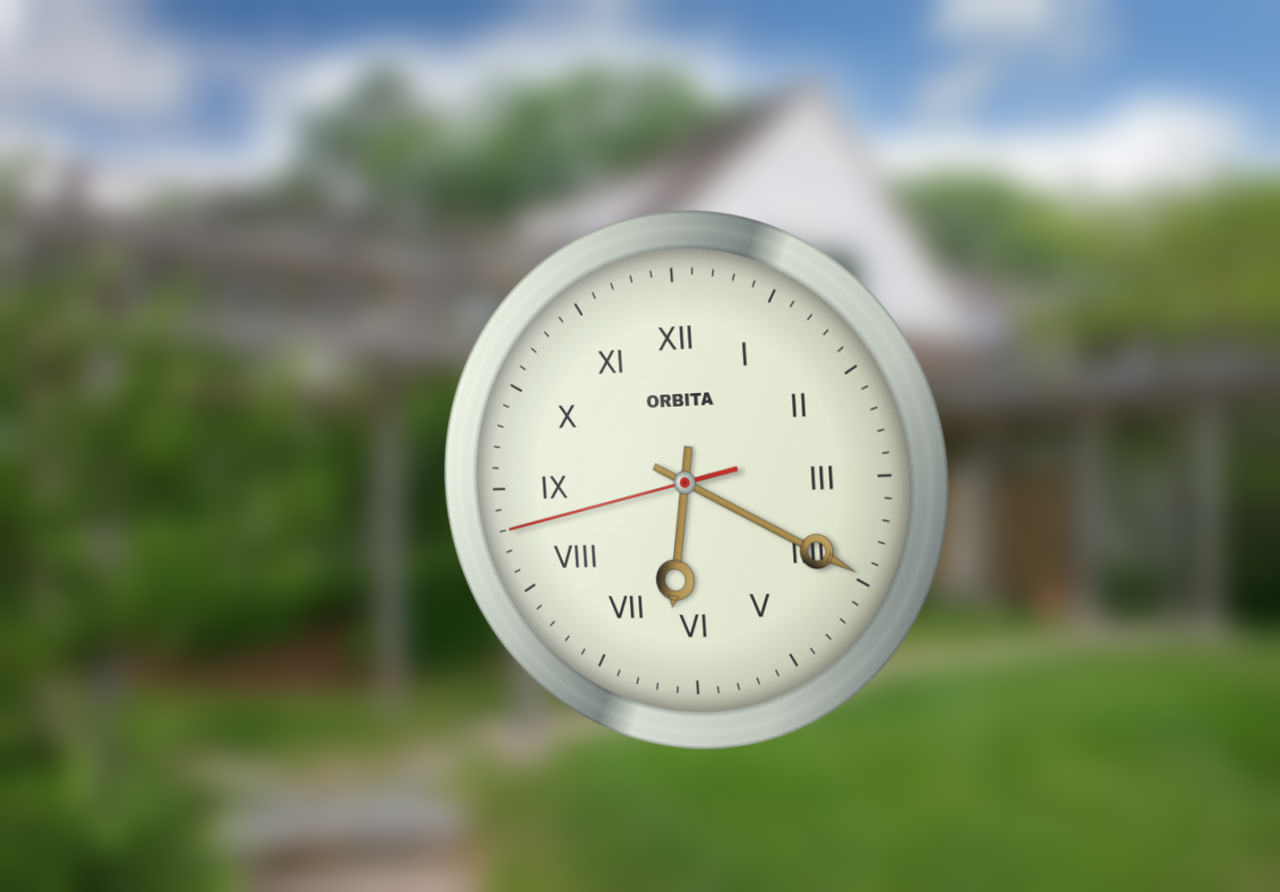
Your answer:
6 h 19 min 43 s
